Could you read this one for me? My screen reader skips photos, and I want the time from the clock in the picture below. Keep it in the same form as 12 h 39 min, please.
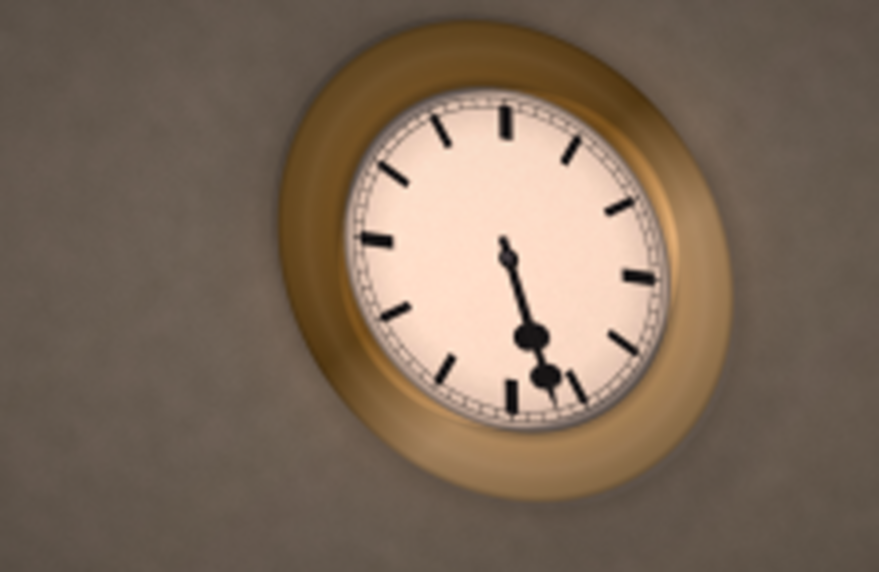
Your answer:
5 h 27 min
